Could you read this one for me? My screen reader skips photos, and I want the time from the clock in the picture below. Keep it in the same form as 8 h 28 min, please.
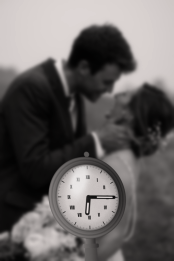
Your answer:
6 h 15 min
